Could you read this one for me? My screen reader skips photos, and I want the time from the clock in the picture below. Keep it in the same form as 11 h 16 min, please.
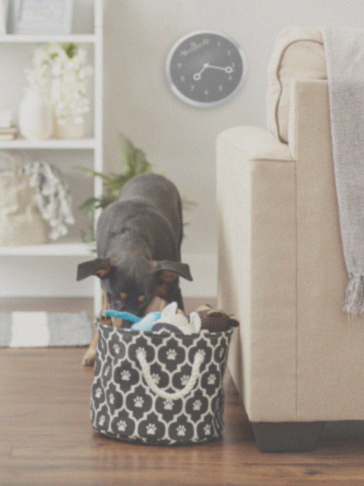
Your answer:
7 h 17 min
